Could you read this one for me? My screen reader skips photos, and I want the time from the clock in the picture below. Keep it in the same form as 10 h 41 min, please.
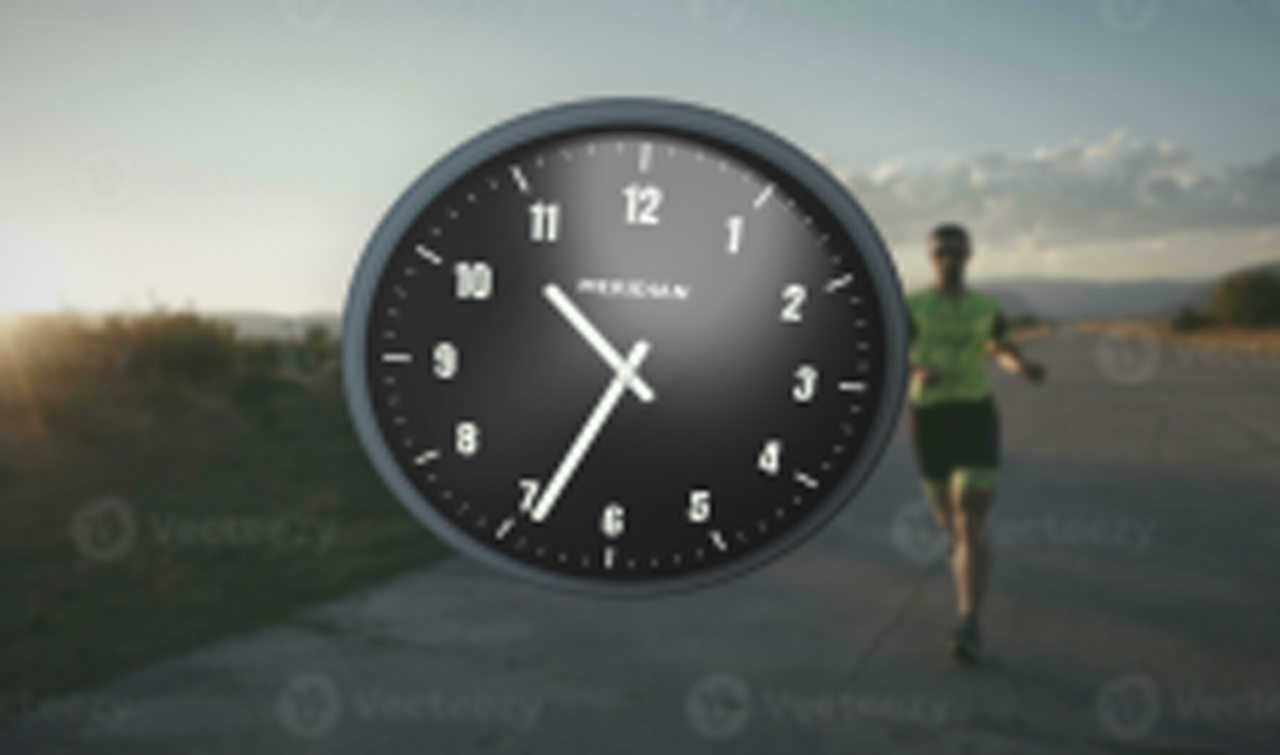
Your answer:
10 h 34 min
